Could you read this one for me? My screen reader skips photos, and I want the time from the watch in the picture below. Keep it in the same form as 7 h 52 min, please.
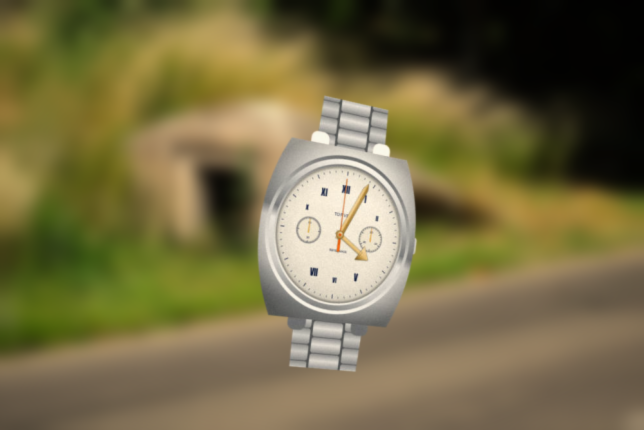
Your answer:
4 h 04 min
